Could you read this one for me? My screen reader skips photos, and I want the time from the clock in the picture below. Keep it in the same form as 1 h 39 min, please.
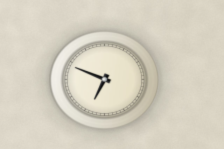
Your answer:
6 h 49 min
